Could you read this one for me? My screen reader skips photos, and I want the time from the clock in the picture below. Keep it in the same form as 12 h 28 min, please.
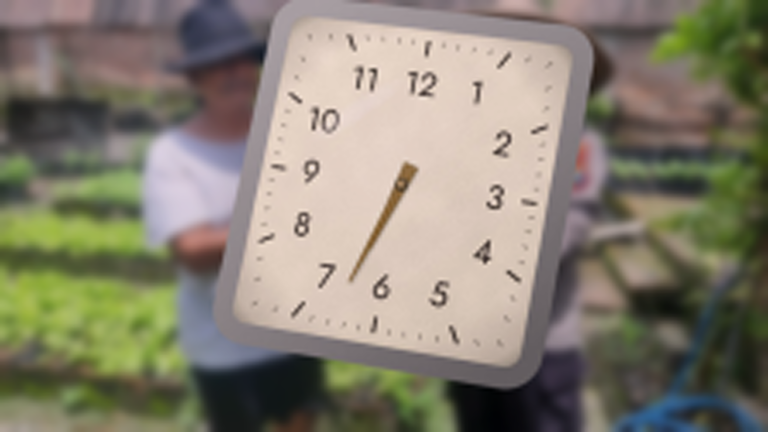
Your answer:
6 h 33 min
